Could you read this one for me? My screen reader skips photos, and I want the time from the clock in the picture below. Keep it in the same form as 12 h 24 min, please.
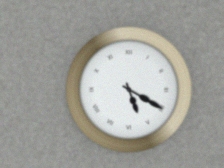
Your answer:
5 h 20 min
